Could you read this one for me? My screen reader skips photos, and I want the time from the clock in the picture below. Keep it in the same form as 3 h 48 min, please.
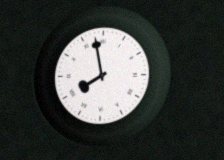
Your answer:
7 h 58 min
